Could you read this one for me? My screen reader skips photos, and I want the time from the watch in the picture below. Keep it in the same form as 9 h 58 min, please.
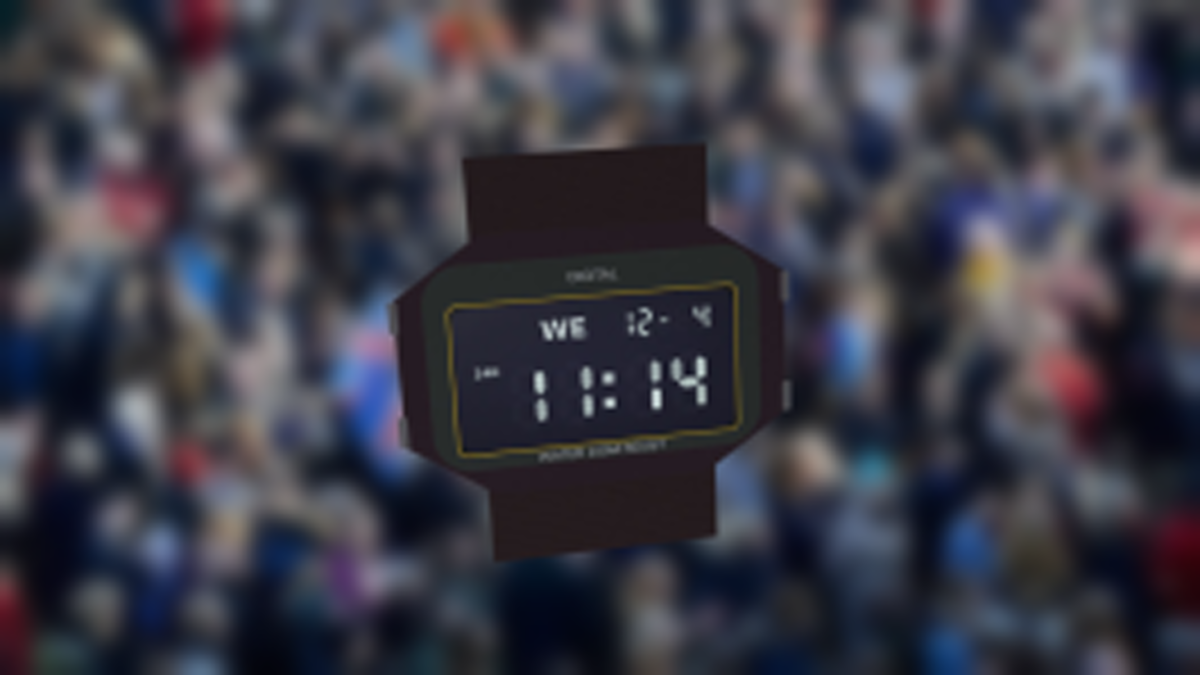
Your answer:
11 h 14 min
